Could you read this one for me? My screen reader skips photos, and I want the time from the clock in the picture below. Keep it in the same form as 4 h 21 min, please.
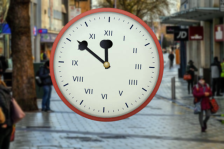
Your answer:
11 h 51 min
